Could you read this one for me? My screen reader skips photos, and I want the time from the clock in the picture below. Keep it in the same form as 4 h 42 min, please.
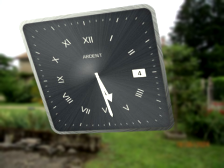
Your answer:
5 h 29 min
